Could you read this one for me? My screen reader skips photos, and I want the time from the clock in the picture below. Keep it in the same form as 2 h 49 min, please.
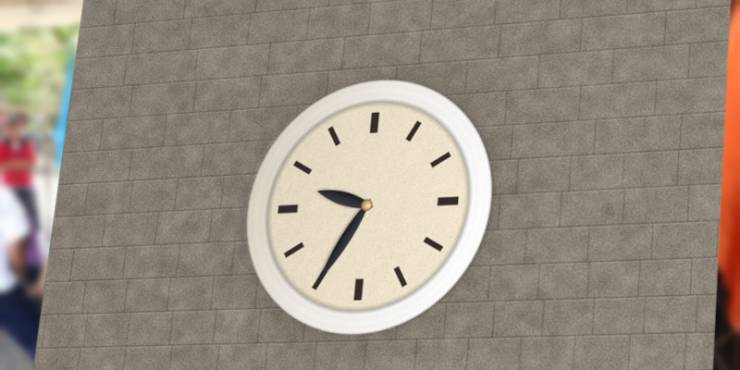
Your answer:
9 h 35 min
